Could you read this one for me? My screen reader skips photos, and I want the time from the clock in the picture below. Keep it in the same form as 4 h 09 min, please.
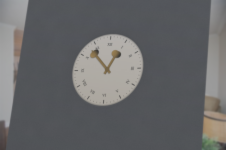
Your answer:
12 h 53 min
